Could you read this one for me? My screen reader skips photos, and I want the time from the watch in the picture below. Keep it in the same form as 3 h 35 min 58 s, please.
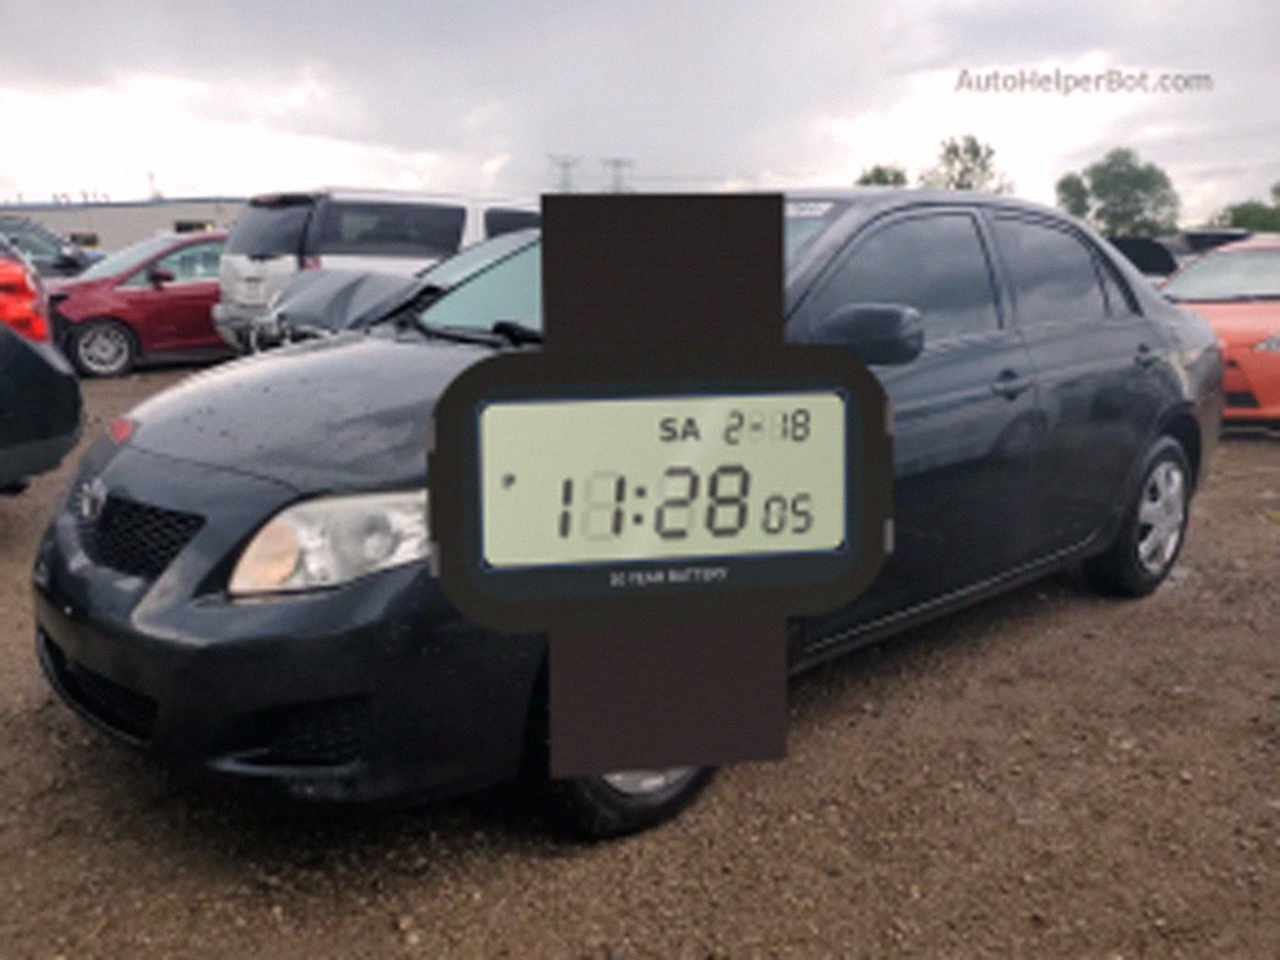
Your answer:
11 h 28 min 05 s
